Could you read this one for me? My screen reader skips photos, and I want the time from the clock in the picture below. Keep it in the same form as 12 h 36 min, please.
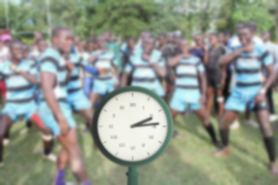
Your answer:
2 h 14 min
